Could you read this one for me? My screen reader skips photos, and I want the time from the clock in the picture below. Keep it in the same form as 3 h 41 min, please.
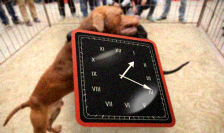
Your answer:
1 h 19 min
